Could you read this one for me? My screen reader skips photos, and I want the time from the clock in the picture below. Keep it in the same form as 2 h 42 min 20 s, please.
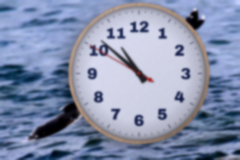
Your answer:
10 h 51 min 50 s
